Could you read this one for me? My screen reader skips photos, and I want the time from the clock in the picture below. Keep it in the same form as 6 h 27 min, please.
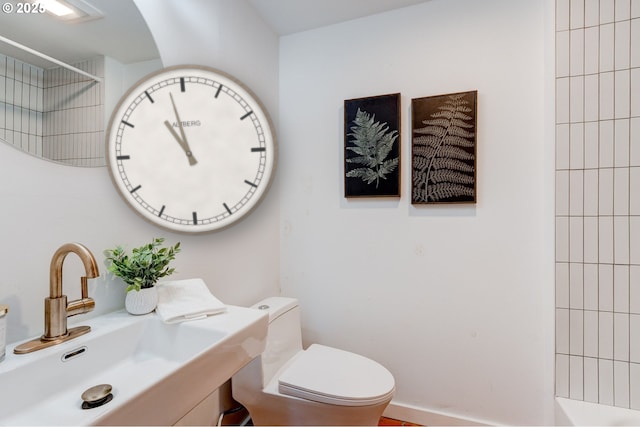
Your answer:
10 h 58 min
